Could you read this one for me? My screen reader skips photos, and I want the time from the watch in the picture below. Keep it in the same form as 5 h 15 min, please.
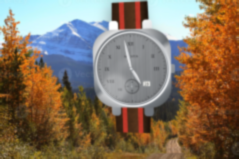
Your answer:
4 h 58 min
